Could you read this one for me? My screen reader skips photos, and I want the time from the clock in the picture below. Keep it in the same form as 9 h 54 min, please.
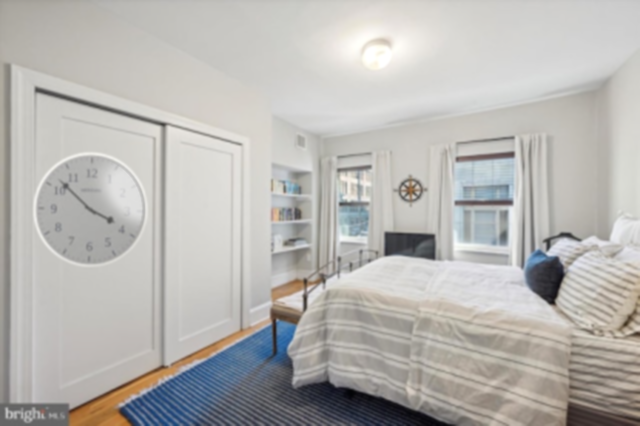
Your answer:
3 h 52 min
